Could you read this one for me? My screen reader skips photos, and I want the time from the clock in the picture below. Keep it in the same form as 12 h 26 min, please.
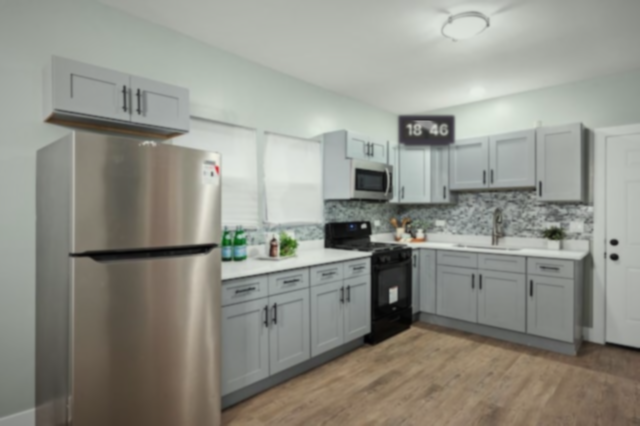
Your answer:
18 h 46 min
